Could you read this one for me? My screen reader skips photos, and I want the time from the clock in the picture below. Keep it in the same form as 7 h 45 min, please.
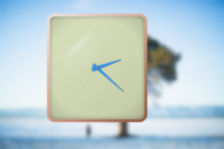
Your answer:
2 h 22 min
